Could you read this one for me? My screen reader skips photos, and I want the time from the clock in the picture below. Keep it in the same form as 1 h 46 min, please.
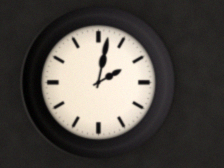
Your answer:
2 h 02 min
